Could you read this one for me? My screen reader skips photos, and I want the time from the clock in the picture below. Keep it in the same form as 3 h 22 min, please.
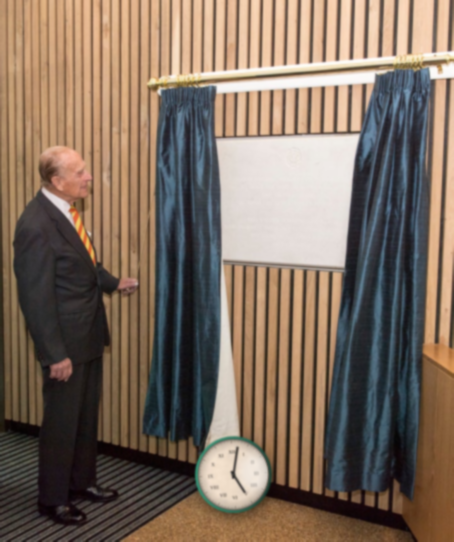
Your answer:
5 h 02 min
